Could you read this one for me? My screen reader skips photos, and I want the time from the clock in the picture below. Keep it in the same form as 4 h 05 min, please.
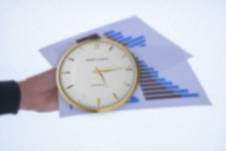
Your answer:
5 h 14 min
